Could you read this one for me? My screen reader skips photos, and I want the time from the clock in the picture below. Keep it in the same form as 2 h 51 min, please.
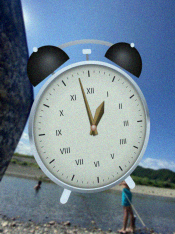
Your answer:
12 h 58 min
